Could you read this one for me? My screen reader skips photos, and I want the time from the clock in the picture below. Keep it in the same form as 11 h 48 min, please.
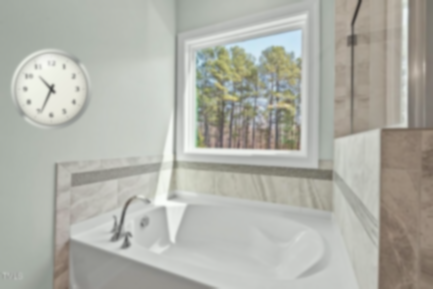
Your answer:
10 h 34 min
